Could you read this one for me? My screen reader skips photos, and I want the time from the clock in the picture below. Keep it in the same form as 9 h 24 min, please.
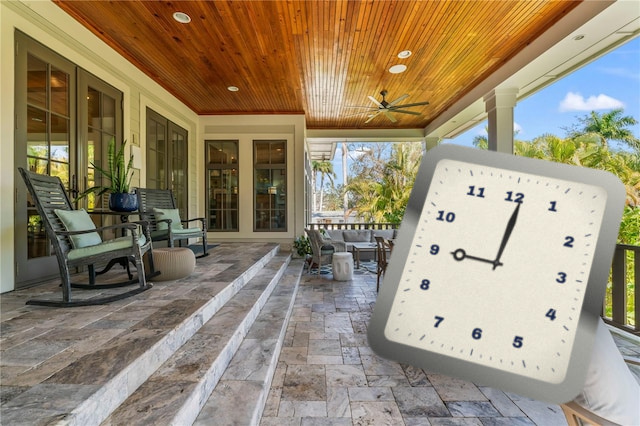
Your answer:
9 h 01 min
